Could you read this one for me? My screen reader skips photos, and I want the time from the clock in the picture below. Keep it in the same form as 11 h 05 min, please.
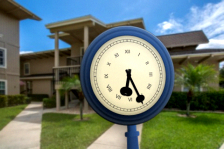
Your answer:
6 h 26 min
